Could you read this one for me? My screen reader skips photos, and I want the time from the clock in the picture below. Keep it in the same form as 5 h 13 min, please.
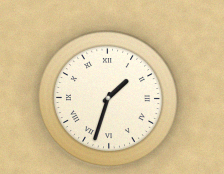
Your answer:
1 h 33 min
